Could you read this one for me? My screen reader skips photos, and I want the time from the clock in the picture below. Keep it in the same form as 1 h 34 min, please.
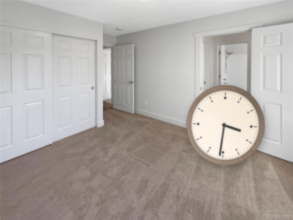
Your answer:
3 h 31 min
